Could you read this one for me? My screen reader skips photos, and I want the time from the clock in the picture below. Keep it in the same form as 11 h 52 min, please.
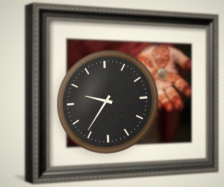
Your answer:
9 h 36 min
